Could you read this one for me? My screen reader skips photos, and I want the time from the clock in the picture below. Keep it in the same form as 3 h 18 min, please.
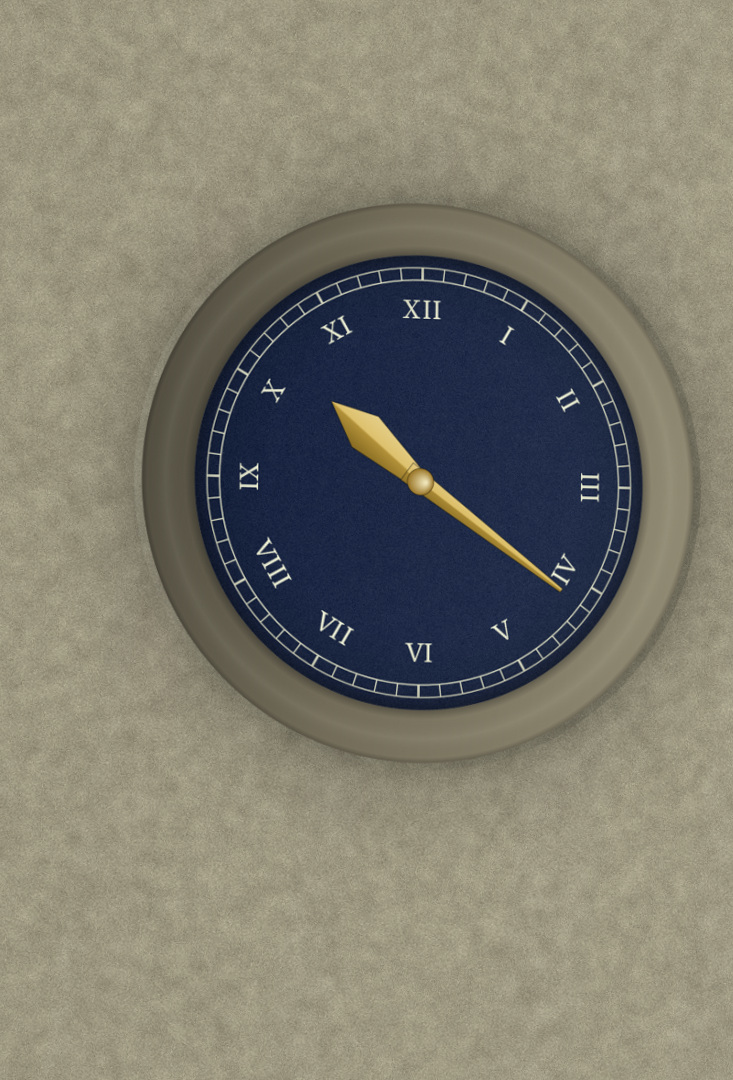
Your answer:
10 h 21 min
